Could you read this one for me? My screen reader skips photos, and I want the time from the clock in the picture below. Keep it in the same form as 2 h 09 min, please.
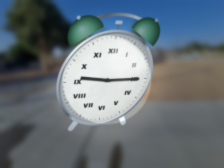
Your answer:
9 h 15 min
